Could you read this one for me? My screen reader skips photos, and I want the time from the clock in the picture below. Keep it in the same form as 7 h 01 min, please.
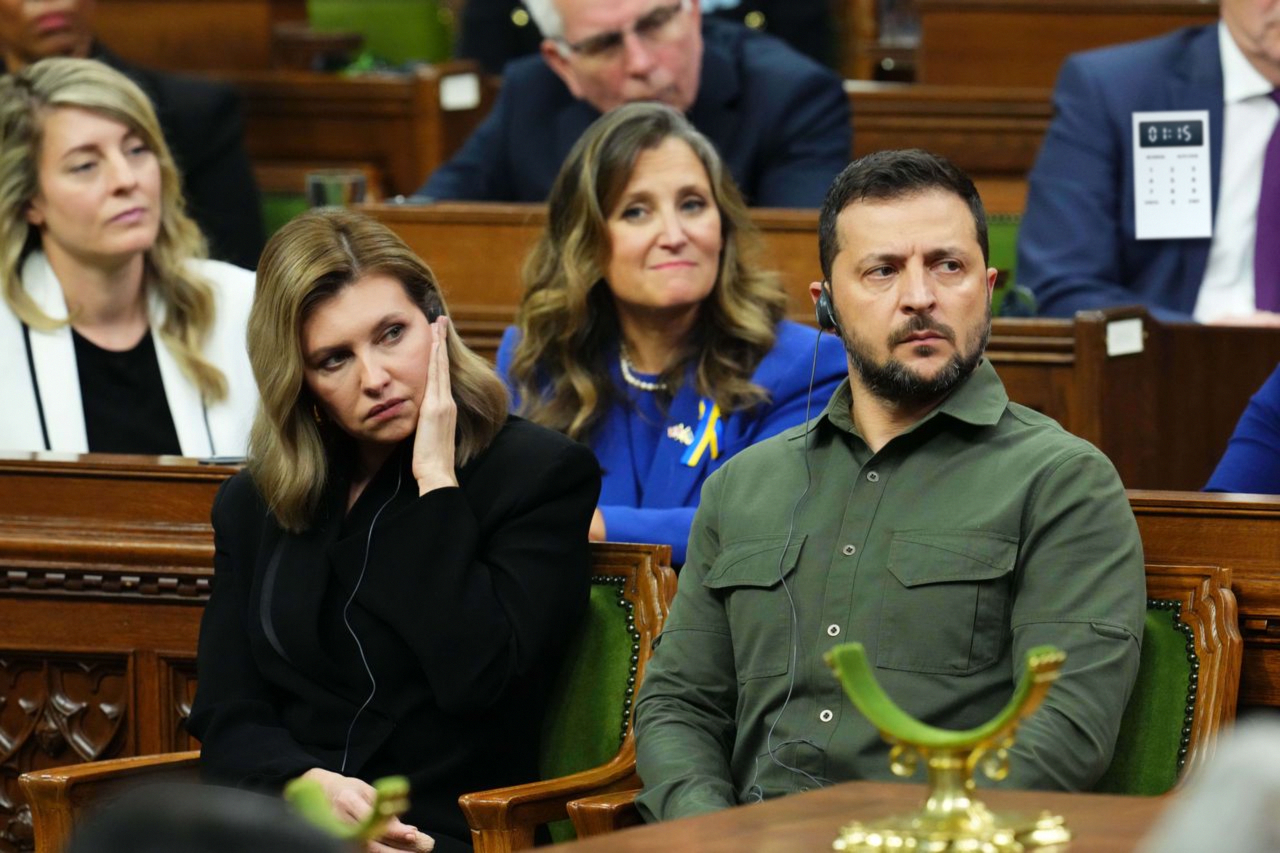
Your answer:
1 h 15 min
